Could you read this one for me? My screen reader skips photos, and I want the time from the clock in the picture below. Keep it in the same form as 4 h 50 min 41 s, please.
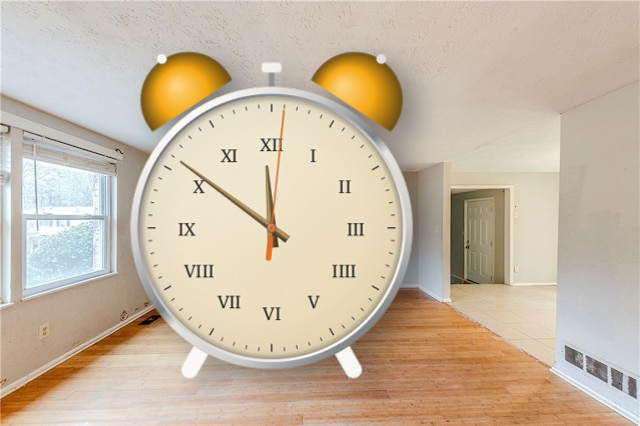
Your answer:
11 h 51 min 01 s
